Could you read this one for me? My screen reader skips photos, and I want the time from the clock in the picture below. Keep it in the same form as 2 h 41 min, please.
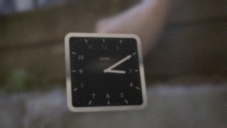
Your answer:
3 h 10 min
